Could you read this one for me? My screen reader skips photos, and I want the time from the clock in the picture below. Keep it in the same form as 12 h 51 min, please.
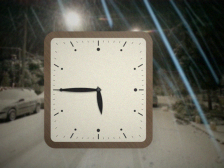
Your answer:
5 h 45 min
